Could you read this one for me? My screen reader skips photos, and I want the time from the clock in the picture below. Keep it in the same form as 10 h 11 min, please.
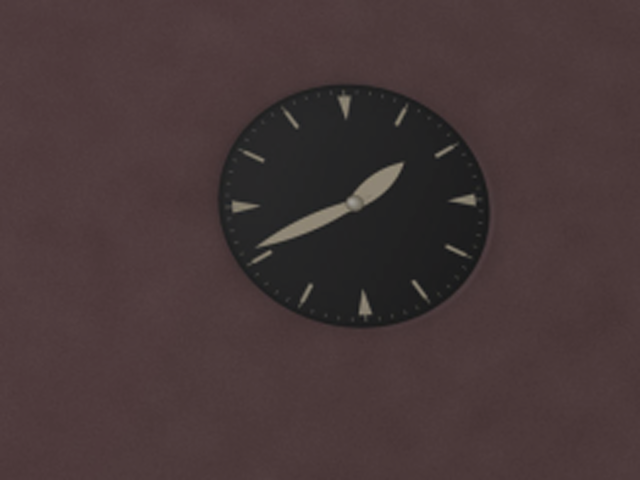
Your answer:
1 h 41 min
